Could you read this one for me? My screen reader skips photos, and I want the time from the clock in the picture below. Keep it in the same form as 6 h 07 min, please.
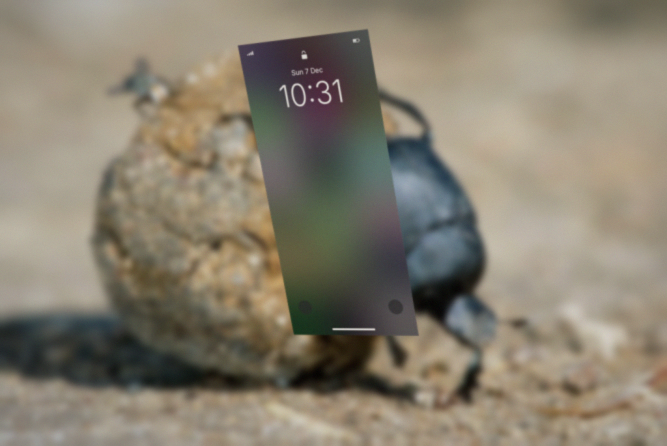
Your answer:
10 h 31 min
